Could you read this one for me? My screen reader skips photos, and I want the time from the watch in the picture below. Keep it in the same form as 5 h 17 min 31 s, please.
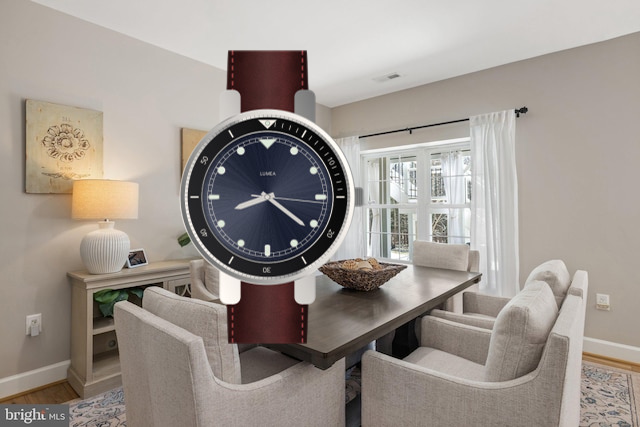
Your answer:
8 h 21 min 16 s
